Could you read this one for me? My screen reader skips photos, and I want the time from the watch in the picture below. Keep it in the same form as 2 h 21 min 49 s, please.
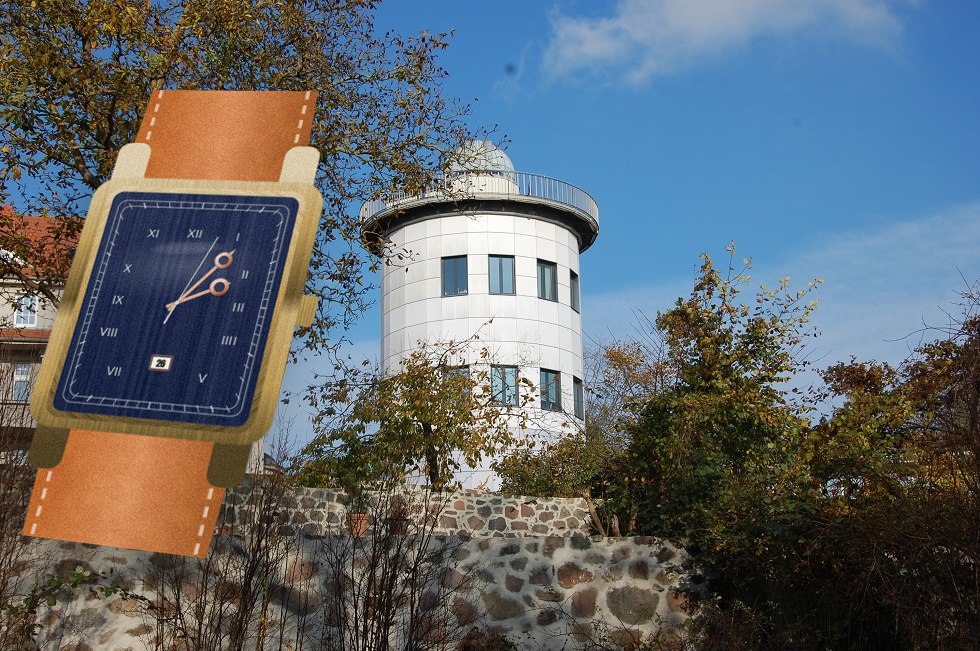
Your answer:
2 h 06 min 03 s
